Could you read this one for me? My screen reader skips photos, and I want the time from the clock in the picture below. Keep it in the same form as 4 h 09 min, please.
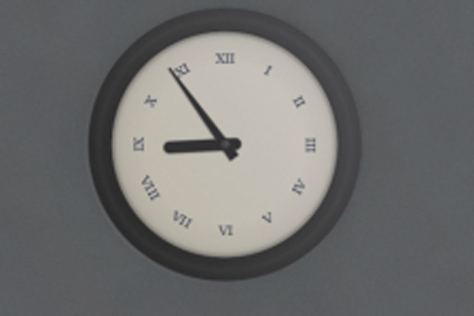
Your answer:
8 h 54 min
